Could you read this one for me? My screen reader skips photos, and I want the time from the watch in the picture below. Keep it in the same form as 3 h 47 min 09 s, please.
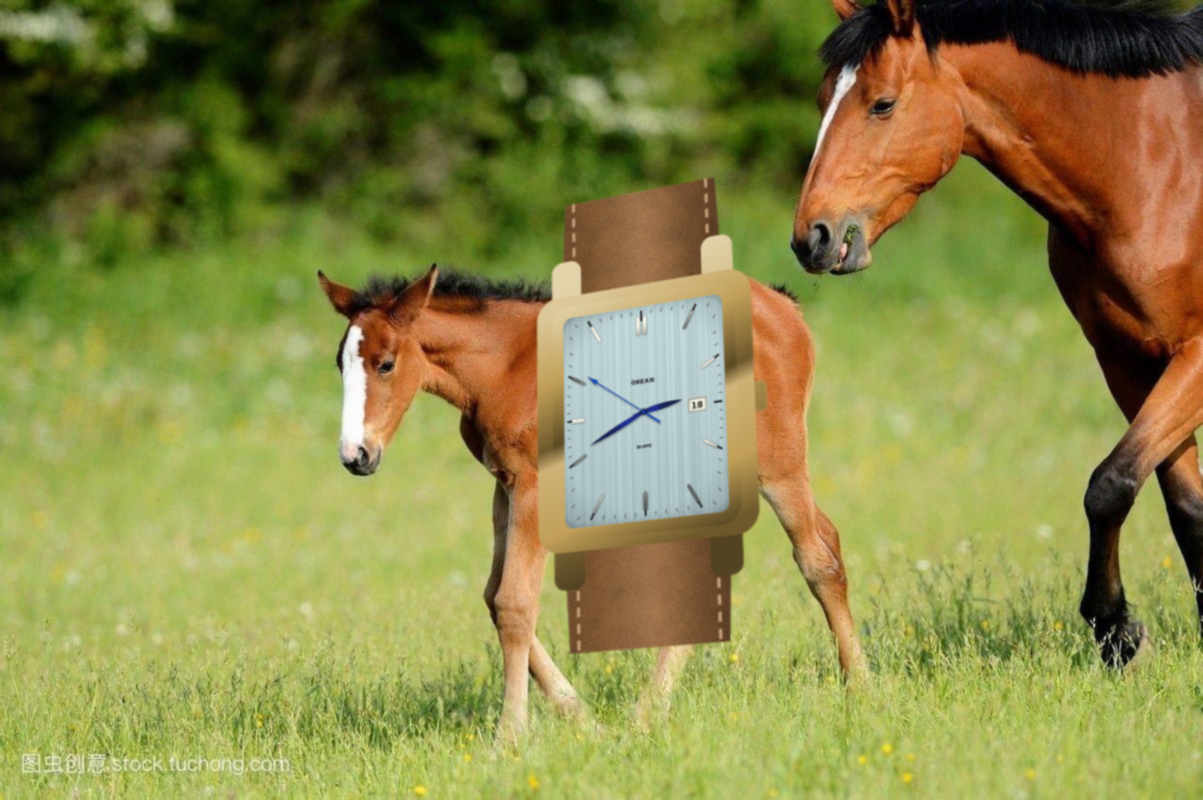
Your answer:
2 h 40 min 51 s
